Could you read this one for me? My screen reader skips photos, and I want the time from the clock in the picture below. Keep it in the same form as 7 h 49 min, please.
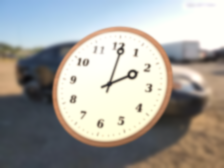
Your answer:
2 h 01 min
